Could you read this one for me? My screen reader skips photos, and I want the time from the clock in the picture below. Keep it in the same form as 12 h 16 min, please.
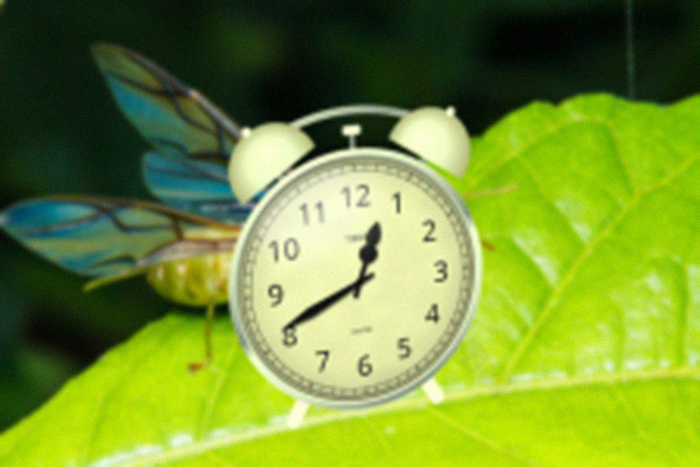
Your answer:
12 h 41 min
